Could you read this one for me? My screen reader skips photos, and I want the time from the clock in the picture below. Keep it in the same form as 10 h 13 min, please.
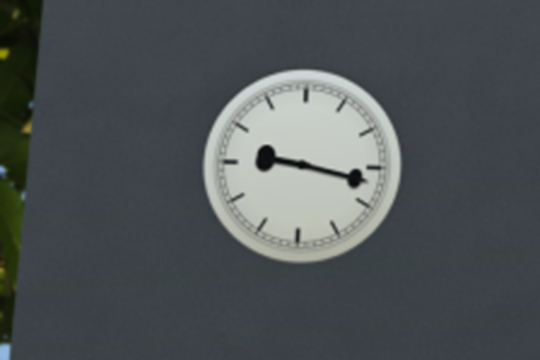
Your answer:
9 h 17 min
